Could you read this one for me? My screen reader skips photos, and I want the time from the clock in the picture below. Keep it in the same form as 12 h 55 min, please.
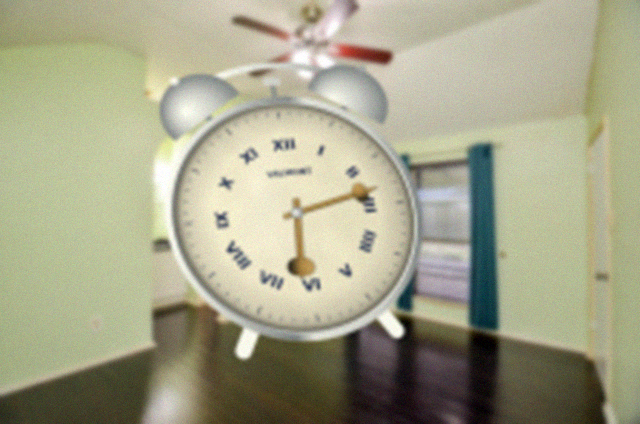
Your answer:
6 h 13 min
